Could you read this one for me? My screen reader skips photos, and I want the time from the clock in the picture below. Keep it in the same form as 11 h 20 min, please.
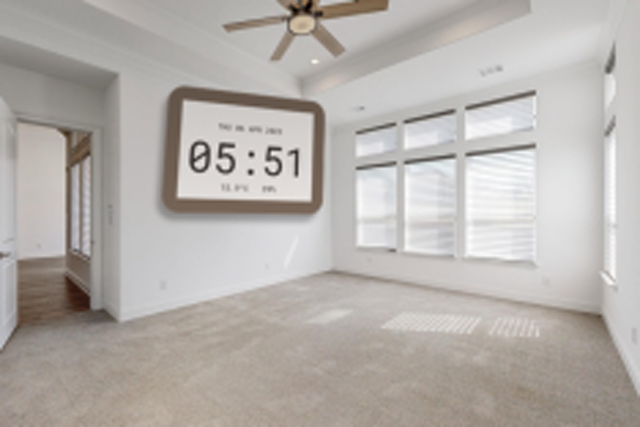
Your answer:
5 h 51 min
